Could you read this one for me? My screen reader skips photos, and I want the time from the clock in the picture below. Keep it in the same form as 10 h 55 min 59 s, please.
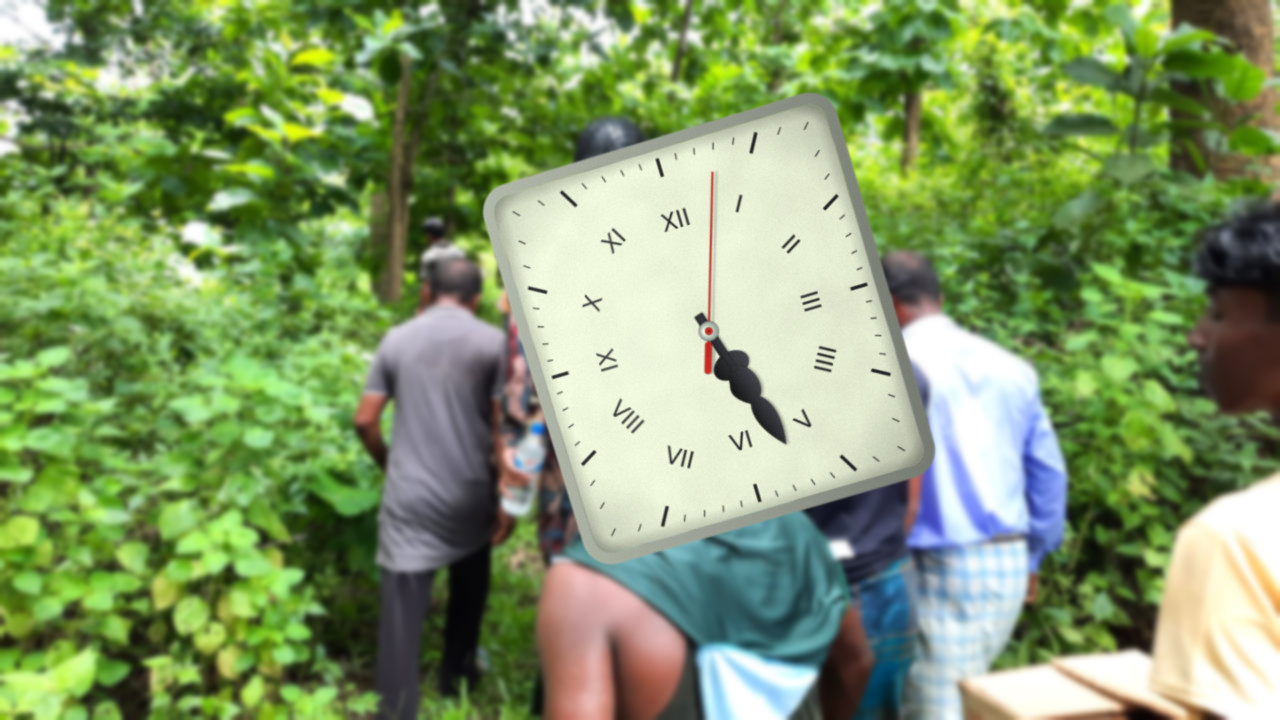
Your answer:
5 h 27 min 03 s
